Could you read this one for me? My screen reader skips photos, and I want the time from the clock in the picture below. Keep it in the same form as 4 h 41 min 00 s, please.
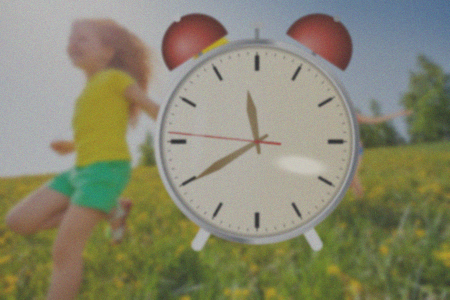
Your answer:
11 h 39 min 46 s
